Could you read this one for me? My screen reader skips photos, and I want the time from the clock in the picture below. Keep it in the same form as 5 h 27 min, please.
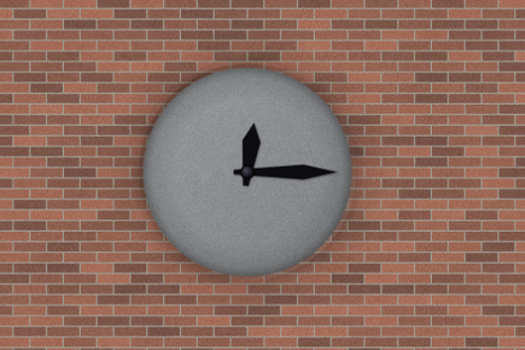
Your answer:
12 h 15 min
